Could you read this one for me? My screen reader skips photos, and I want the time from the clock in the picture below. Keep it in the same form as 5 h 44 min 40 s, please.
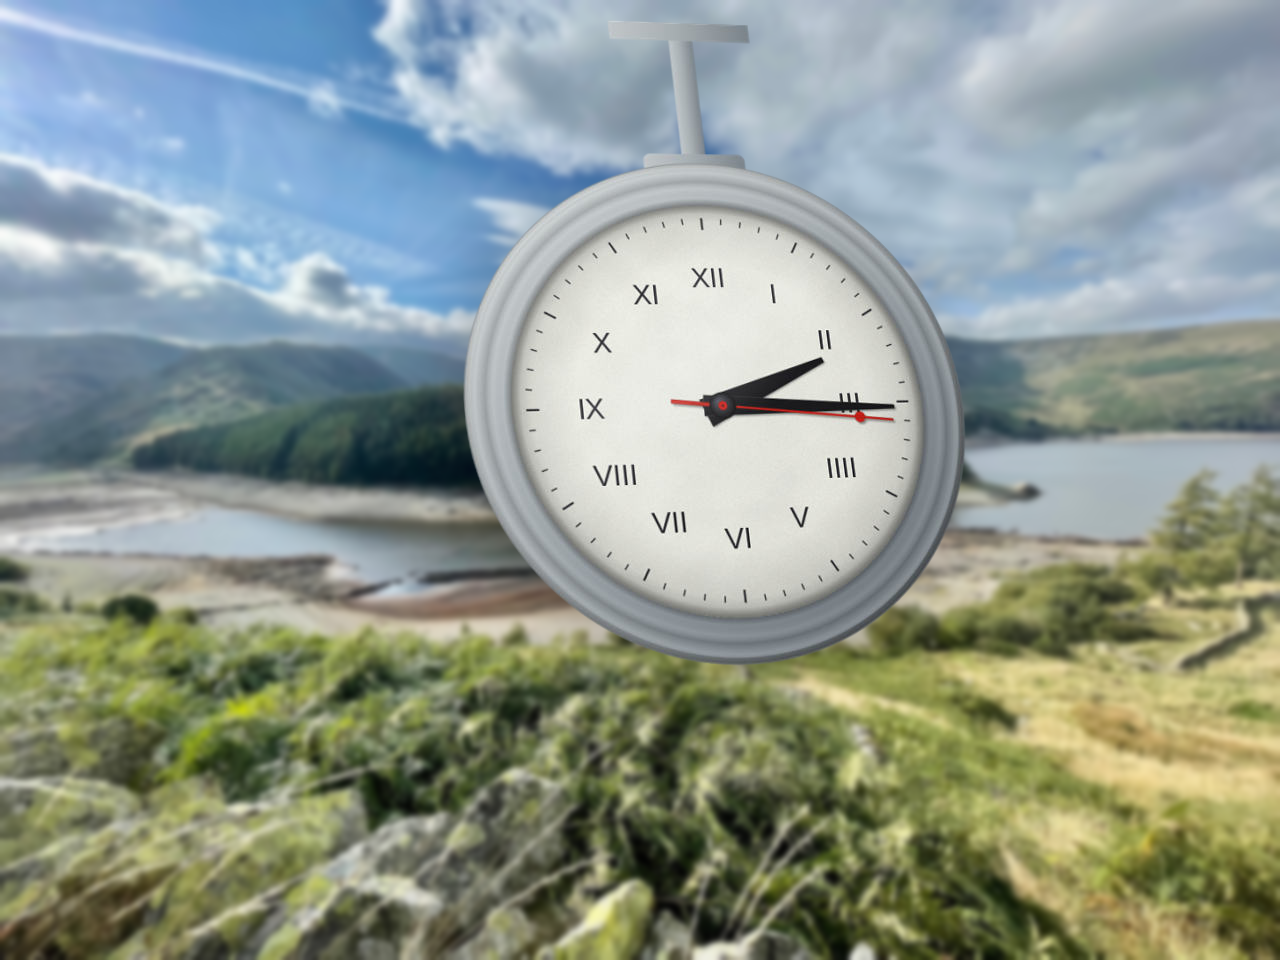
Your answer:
2 h 15 min 16 s
